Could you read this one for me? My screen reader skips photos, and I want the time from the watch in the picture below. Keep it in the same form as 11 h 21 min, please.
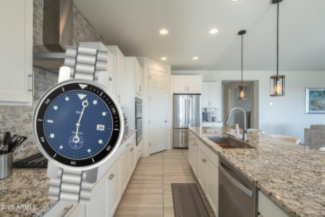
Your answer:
6 h 02 min
